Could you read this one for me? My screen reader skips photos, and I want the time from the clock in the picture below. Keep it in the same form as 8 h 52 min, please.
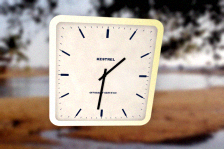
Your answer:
1 h 31 min
